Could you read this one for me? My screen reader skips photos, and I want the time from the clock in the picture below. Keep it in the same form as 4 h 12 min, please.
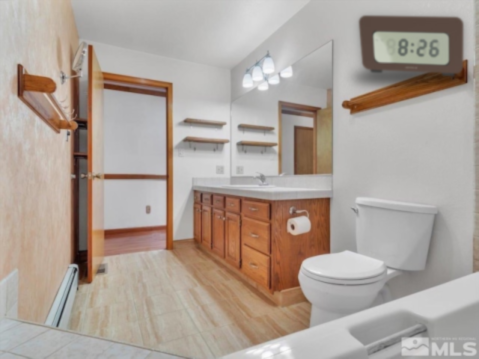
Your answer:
8 h 26 min
